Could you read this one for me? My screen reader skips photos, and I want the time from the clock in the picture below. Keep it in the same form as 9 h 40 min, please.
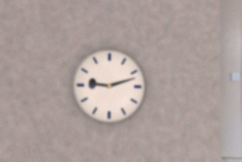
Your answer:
9 h 12 min
